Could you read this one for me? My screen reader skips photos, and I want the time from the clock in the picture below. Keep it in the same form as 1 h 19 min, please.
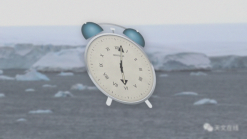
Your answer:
6 h 02 min
